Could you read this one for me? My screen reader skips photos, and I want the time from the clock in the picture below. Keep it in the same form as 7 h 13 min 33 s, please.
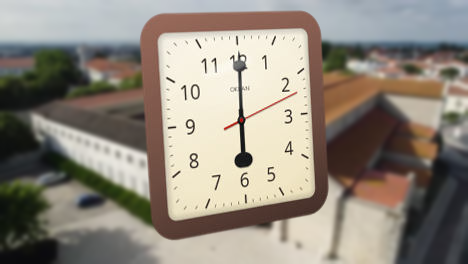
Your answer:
6 h 00 min 12 s
